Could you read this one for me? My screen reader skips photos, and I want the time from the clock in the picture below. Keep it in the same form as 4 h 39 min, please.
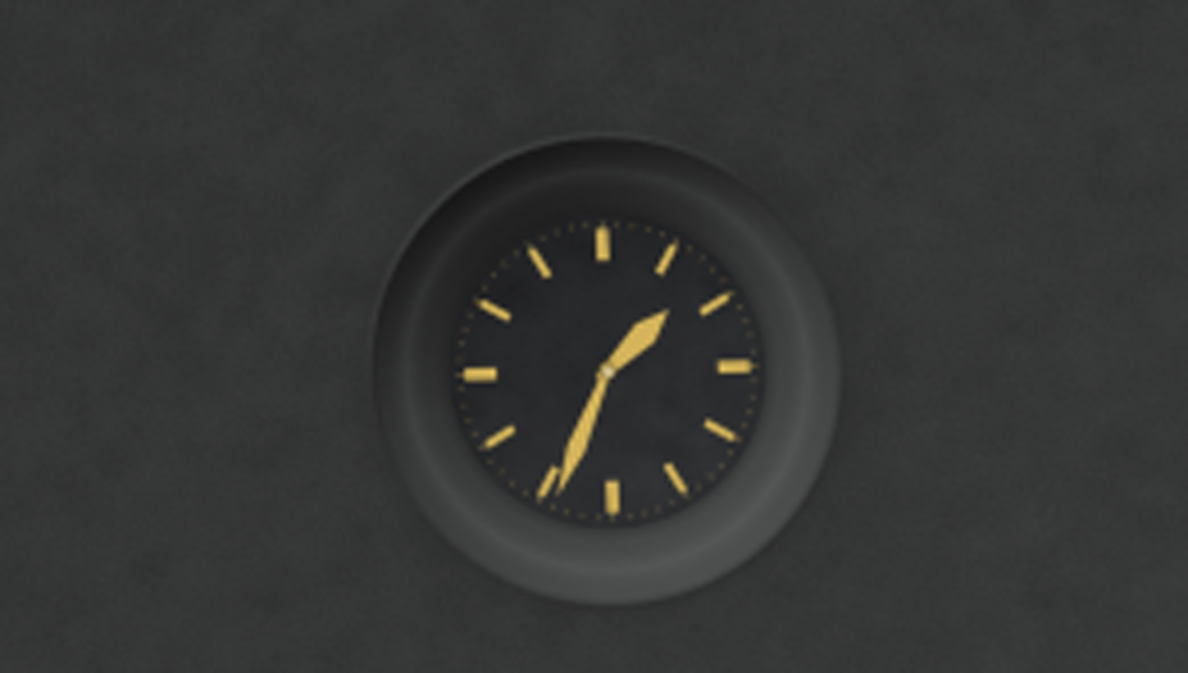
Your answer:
1 h 34 min
